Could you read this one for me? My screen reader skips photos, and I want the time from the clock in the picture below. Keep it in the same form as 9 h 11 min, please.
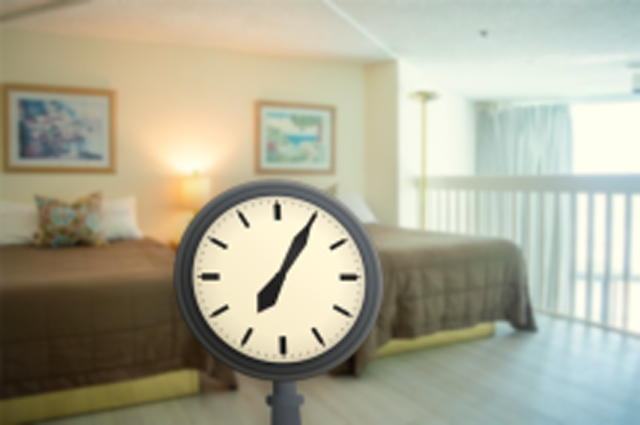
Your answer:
7 h 05 min
